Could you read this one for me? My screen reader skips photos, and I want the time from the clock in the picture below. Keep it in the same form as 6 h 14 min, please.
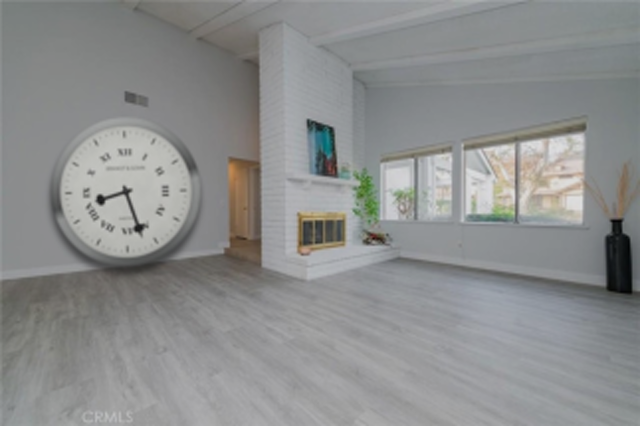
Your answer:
8 h 27 min
